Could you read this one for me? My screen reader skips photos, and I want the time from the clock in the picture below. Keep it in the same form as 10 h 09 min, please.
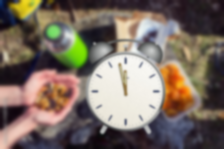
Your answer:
11 h 58 min
